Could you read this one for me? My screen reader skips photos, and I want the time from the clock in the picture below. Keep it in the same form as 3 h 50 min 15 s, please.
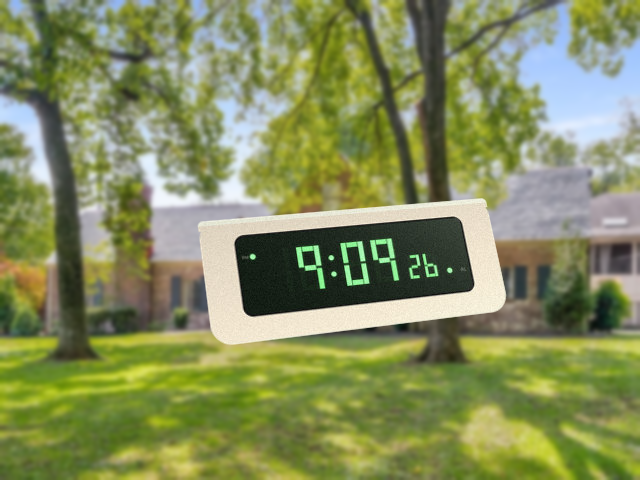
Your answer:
9 h 09 min 26 s
